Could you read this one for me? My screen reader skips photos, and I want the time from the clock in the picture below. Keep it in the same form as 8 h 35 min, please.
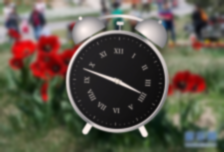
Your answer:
3 h 48 min
